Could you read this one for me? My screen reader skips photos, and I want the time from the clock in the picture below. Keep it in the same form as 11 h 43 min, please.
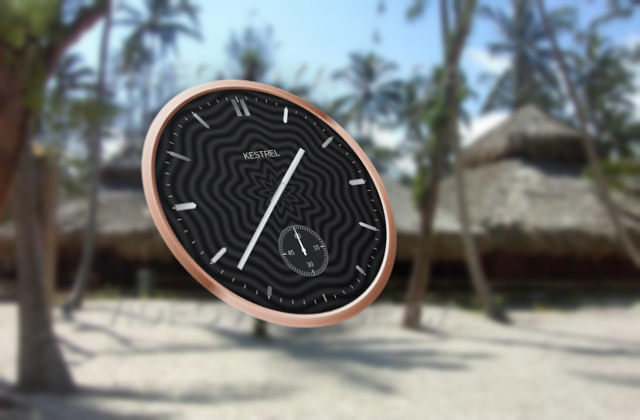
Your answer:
1 h 38 min
